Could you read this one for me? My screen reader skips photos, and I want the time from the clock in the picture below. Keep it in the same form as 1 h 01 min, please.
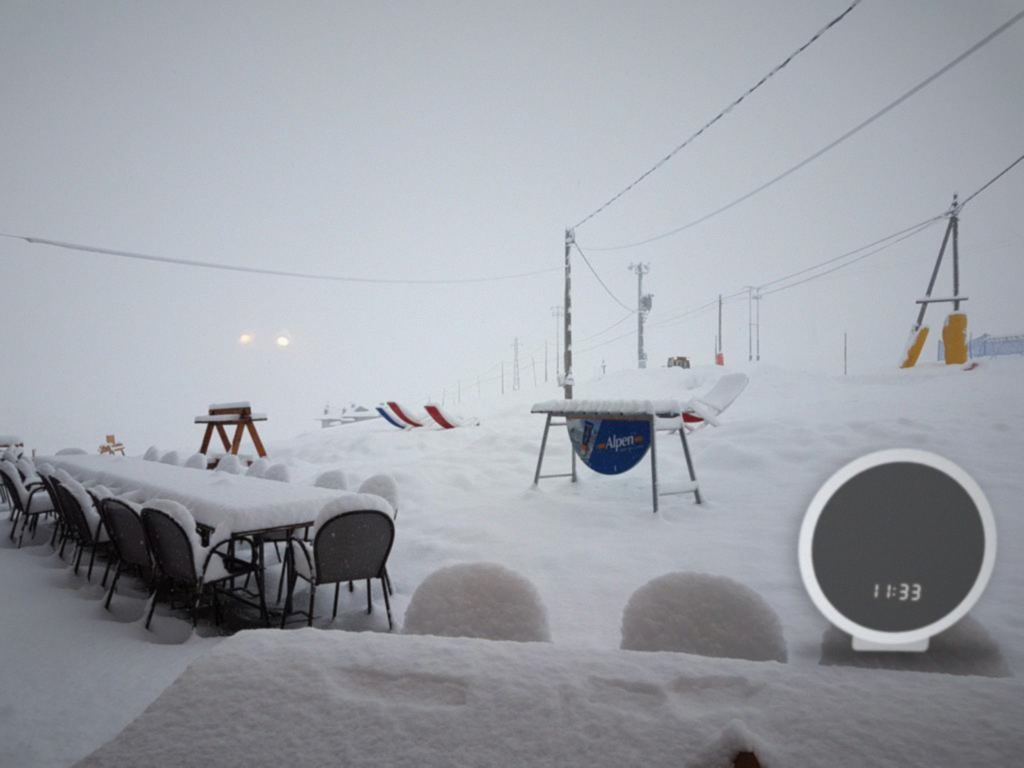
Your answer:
11 h 33 min
